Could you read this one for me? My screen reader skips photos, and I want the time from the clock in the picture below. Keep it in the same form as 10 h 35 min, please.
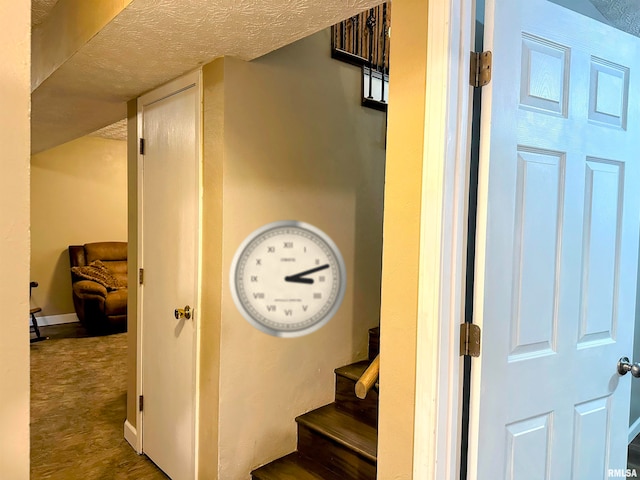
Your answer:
3 h 12 min
